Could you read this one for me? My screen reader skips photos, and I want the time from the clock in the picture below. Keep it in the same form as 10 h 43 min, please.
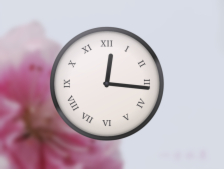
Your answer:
12 h 16 min
